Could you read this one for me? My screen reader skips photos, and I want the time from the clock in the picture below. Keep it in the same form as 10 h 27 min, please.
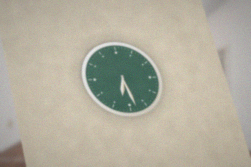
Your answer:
6 h 28 min
